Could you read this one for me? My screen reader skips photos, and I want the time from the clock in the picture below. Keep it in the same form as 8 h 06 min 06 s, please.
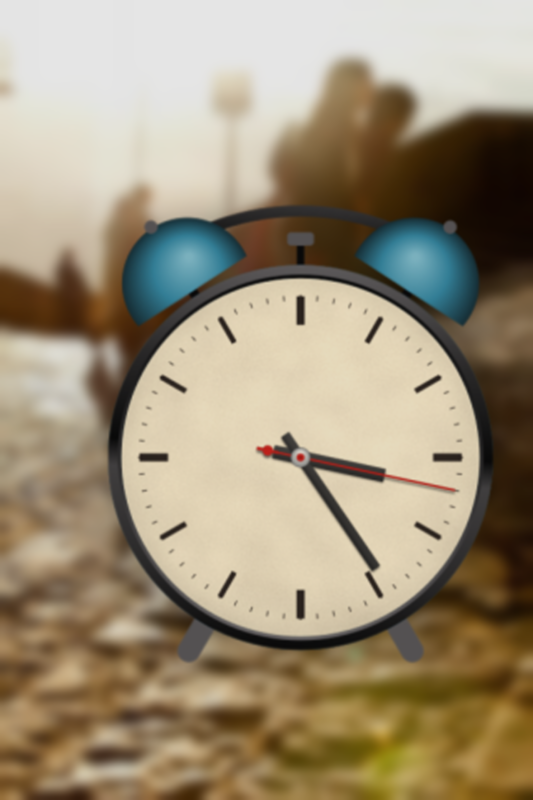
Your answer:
3 h 24 min 17 s
